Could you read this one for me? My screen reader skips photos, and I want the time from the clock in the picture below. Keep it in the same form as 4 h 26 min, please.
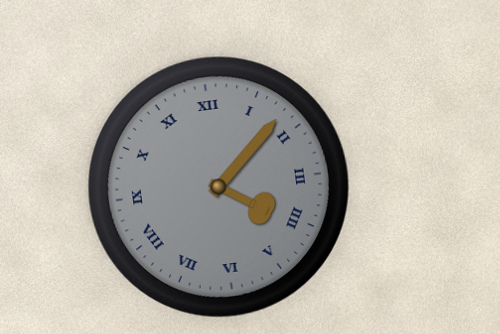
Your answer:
4 h 08 min
